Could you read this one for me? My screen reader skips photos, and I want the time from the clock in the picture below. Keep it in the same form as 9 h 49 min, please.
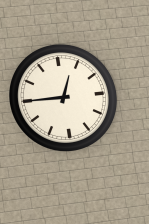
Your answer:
12 h 45 min
